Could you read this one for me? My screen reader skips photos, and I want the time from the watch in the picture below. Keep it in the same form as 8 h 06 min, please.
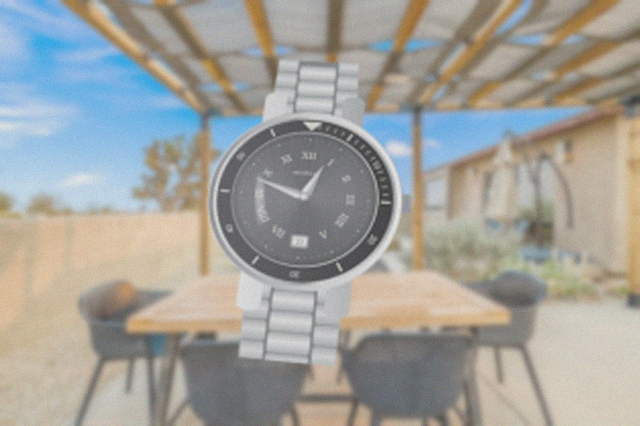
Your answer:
12 h 48 min
